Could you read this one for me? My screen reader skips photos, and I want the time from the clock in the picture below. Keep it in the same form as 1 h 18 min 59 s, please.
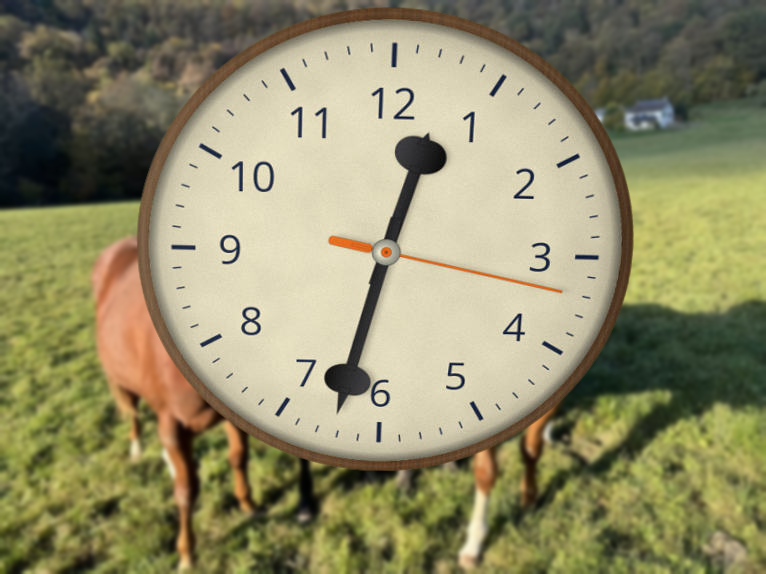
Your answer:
12 h 32 min 17 s
